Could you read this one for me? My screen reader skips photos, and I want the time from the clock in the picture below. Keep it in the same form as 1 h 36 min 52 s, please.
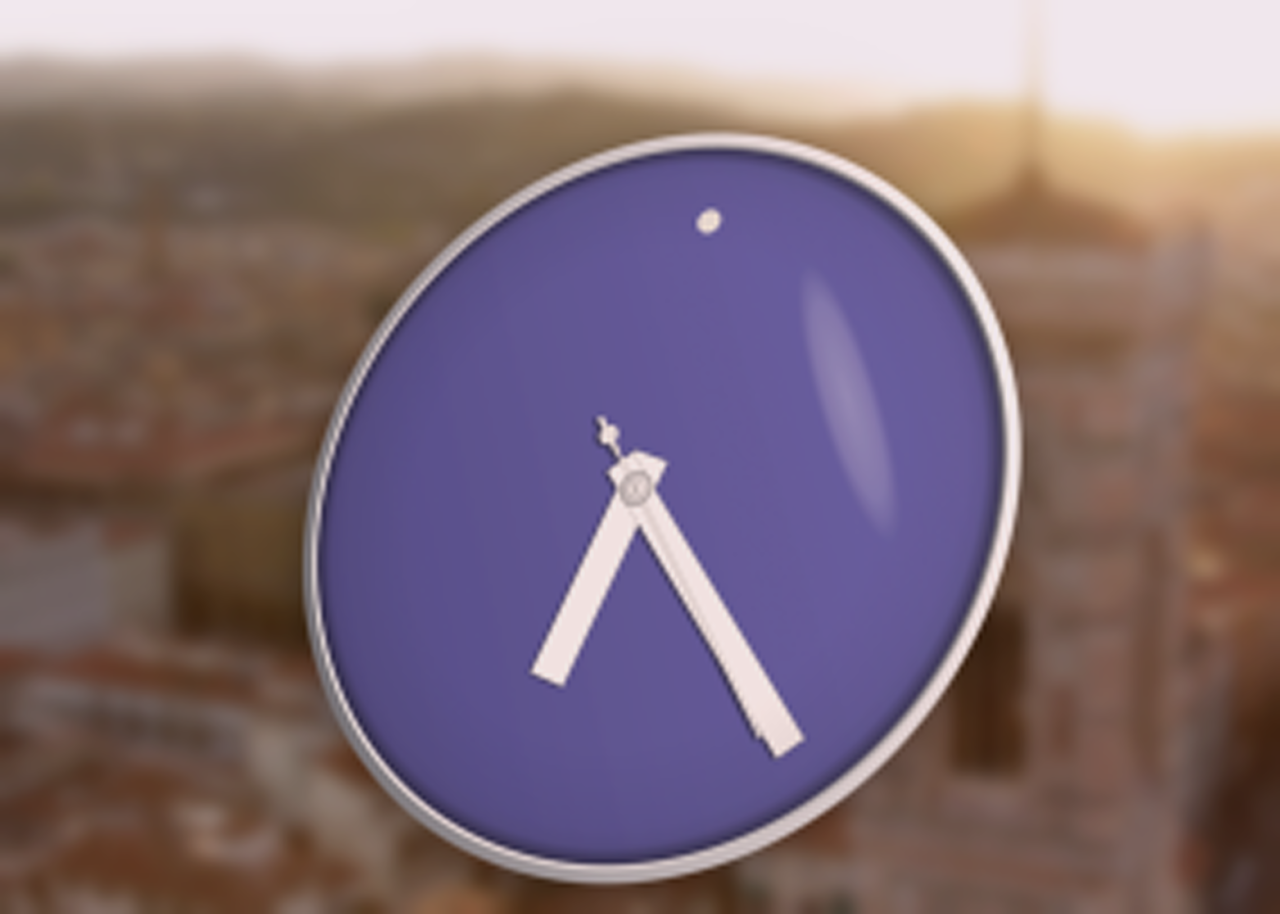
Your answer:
6 h 22 min 23 s
